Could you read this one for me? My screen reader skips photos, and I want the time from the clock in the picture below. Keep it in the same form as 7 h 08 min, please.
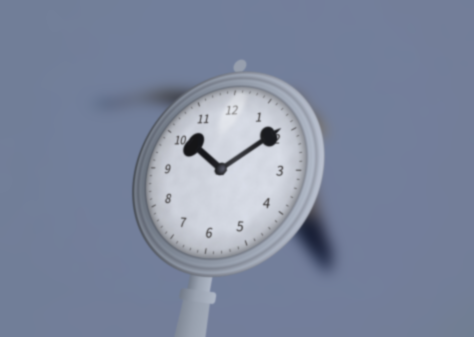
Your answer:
10 h 09 min
